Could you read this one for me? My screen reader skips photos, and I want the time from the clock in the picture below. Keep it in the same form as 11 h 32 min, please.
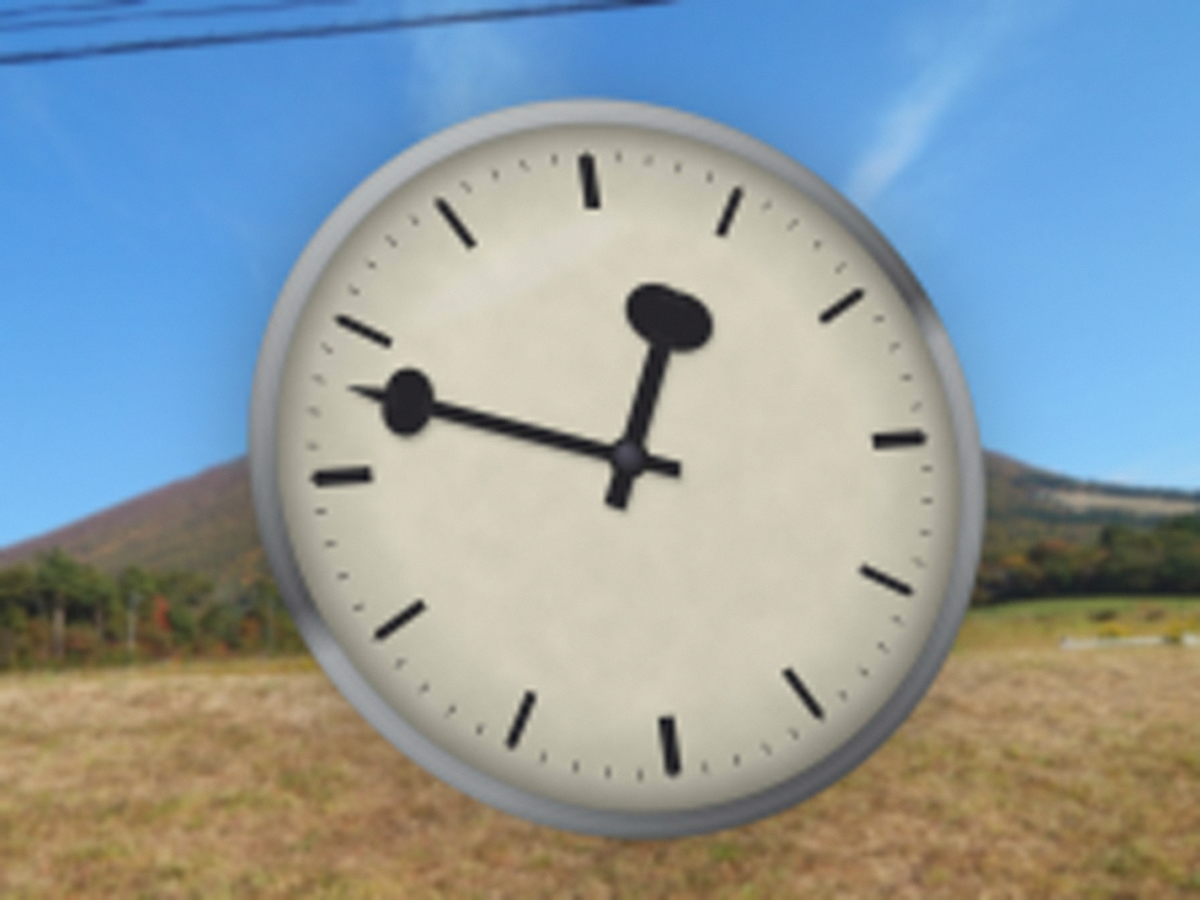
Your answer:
12 h 48 min
